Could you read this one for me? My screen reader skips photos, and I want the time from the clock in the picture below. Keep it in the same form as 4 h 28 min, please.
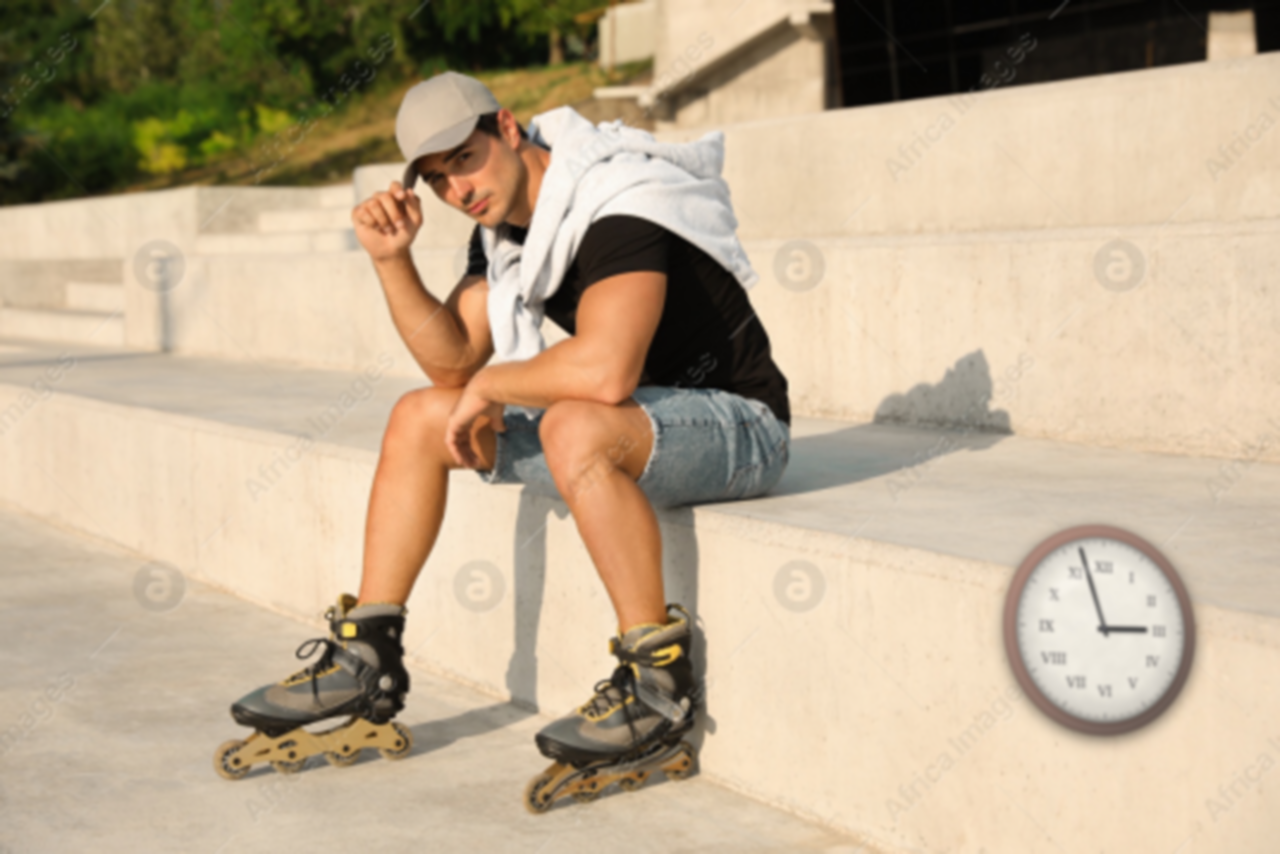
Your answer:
2 h 57 min
